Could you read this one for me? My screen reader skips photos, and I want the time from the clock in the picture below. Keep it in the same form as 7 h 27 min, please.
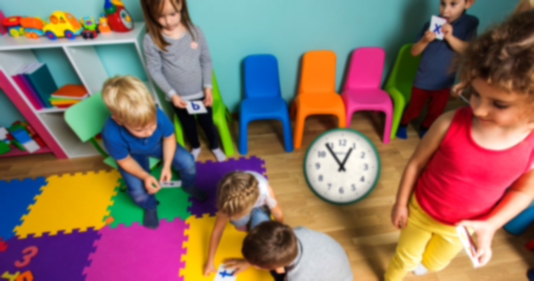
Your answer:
12 h 54 min
